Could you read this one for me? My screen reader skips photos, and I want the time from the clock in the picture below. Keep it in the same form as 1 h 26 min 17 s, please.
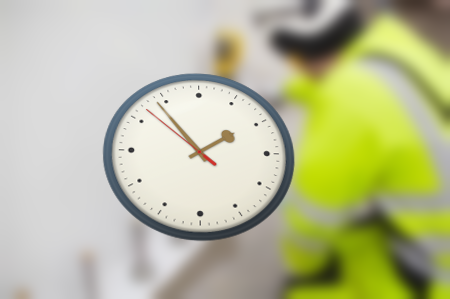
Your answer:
1 h 53 min 52 s
